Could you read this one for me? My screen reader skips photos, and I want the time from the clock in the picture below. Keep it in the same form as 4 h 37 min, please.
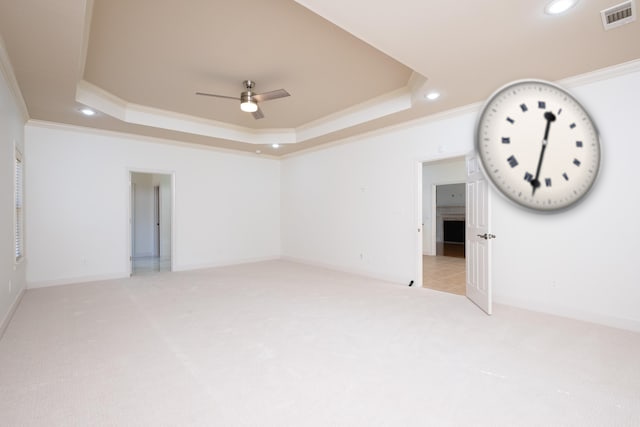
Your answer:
12 h 33 min
